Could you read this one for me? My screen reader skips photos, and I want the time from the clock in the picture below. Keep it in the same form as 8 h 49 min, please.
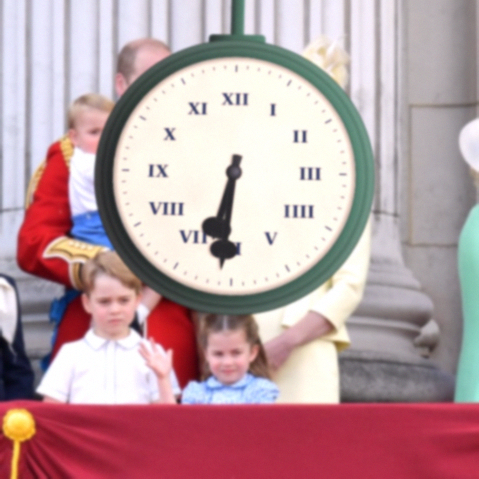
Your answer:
6 h 31 min
